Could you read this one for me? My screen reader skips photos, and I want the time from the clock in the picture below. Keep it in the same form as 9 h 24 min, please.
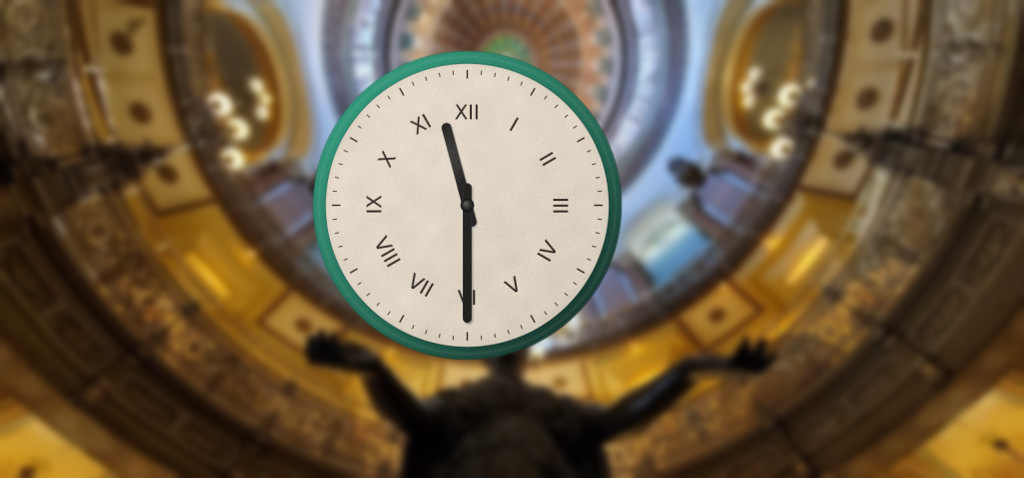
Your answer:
11 h 30 min
